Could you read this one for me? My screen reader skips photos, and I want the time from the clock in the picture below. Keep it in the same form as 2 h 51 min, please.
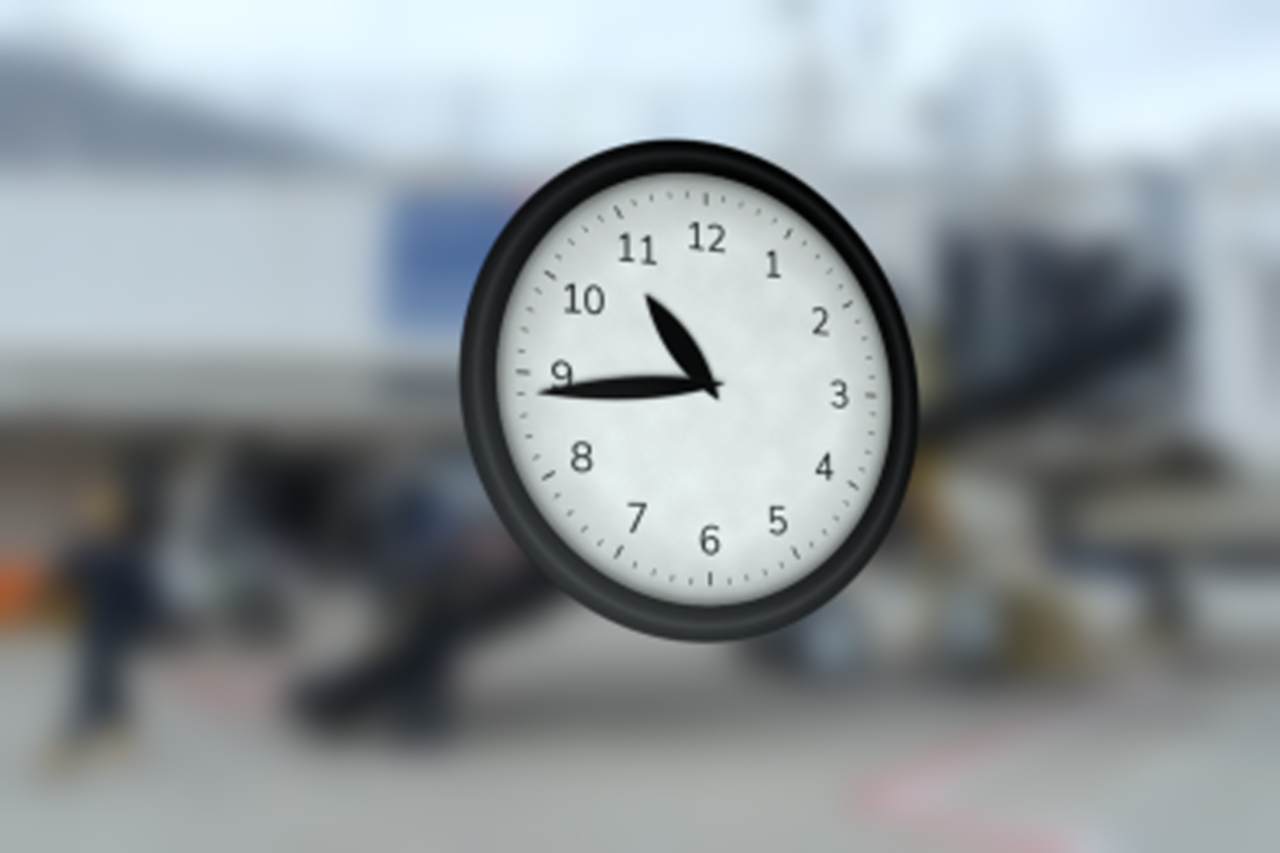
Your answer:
10 h 44 min
